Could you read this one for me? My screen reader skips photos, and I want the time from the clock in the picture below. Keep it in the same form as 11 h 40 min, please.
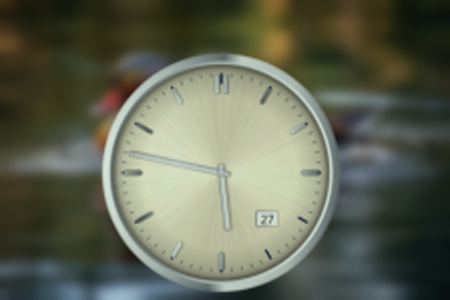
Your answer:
5 h 47 min
